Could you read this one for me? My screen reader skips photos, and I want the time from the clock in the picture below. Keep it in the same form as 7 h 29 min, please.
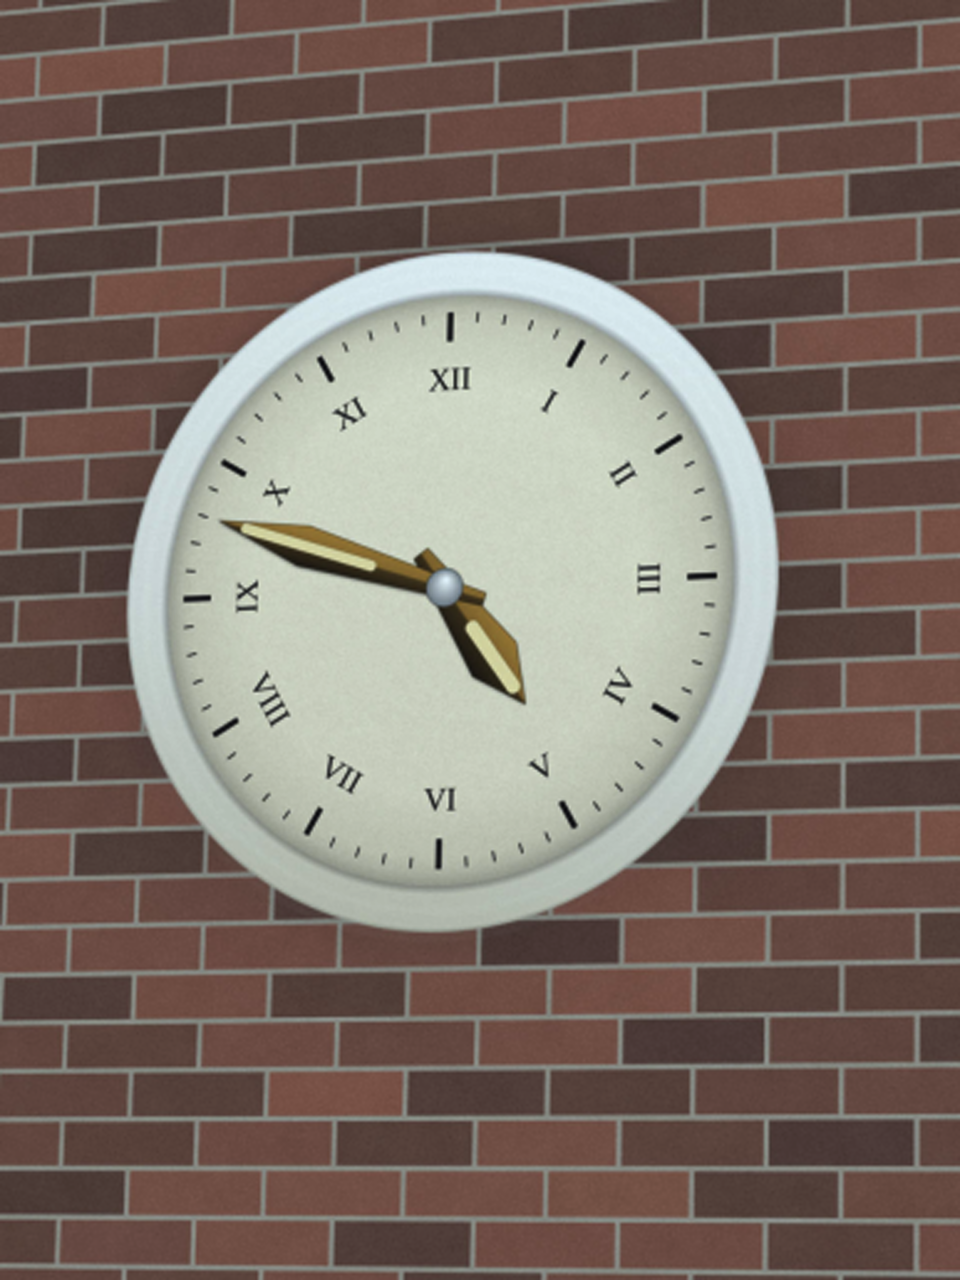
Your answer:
4 h 48 min
